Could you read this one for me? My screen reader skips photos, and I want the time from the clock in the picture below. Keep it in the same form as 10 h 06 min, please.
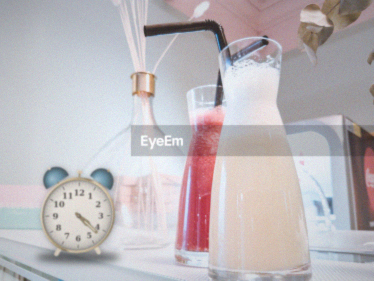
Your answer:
4 h 22 min
